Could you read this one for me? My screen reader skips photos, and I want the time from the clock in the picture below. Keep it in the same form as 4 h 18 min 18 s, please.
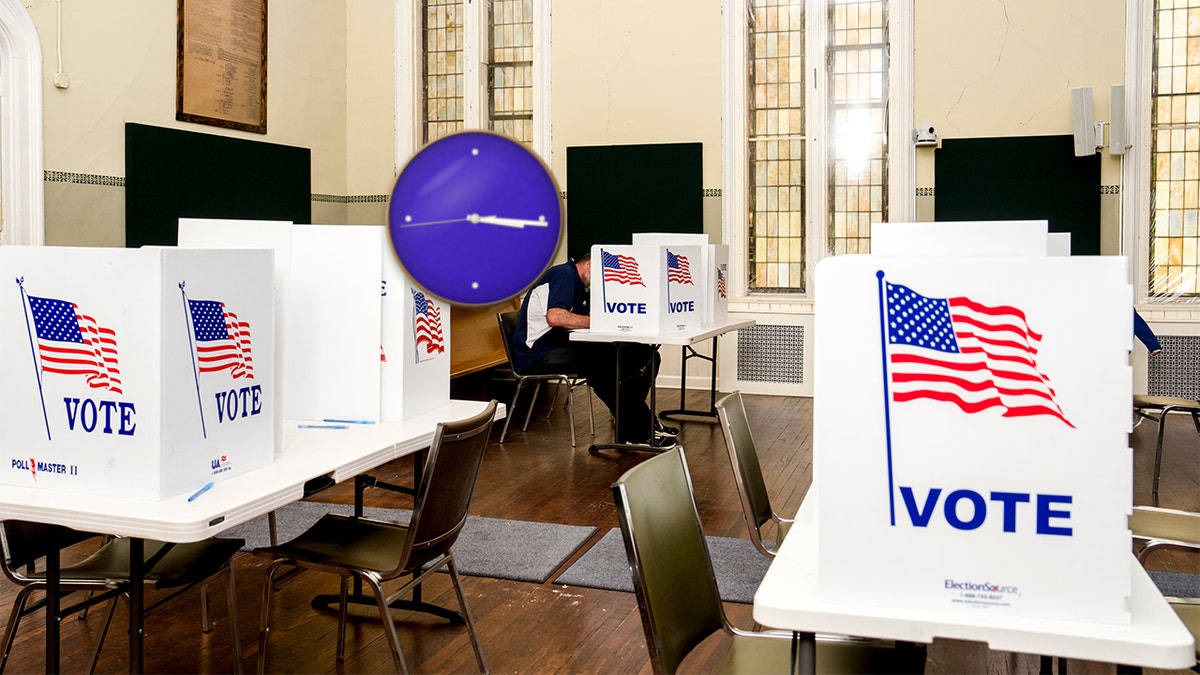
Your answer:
3 h 15 min 44 s
